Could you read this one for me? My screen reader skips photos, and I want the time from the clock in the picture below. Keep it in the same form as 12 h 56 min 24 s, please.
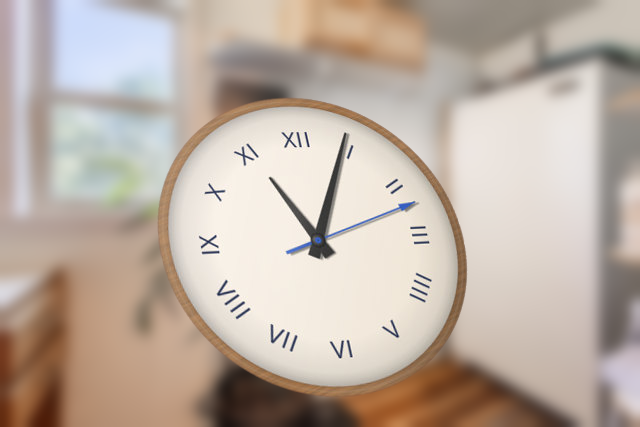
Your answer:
11 h 04 min 12 s
